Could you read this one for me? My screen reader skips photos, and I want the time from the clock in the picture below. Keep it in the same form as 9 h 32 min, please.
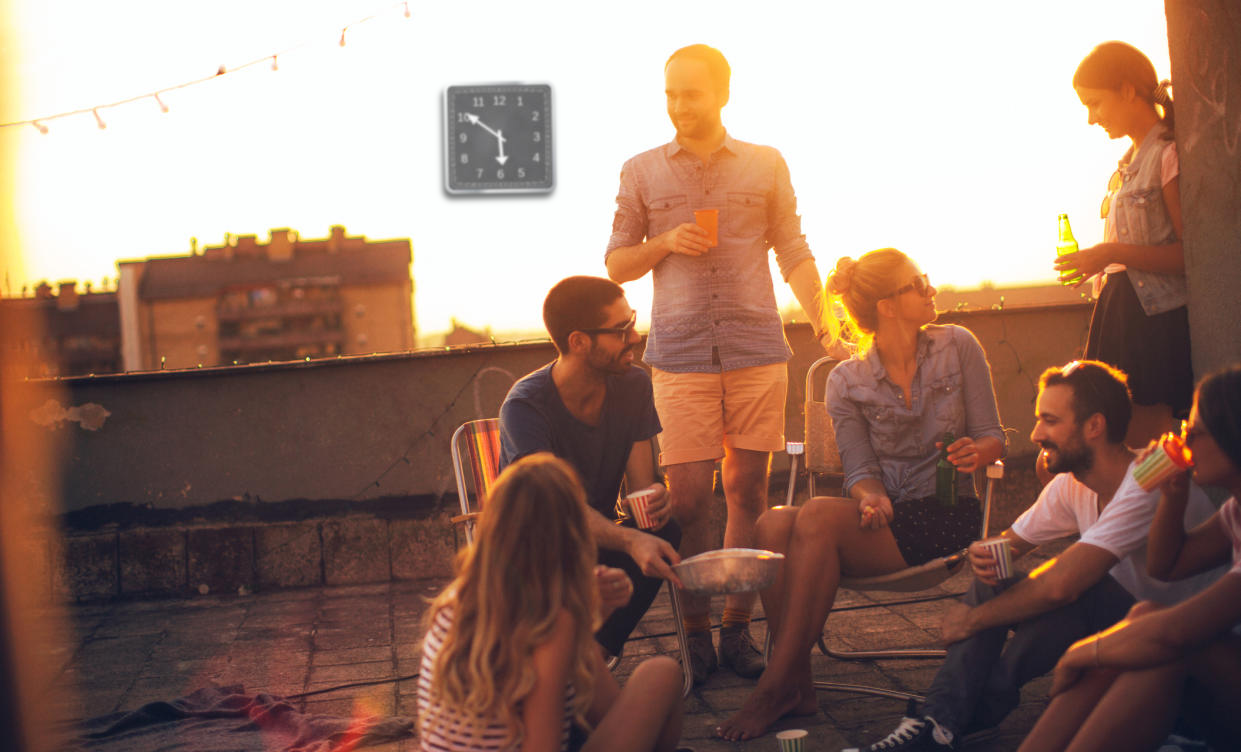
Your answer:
5 h 51 min
